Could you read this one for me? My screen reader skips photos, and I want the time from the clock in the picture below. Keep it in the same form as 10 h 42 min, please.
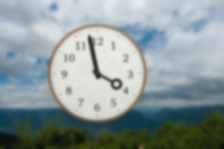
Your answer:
3 h 58 min
